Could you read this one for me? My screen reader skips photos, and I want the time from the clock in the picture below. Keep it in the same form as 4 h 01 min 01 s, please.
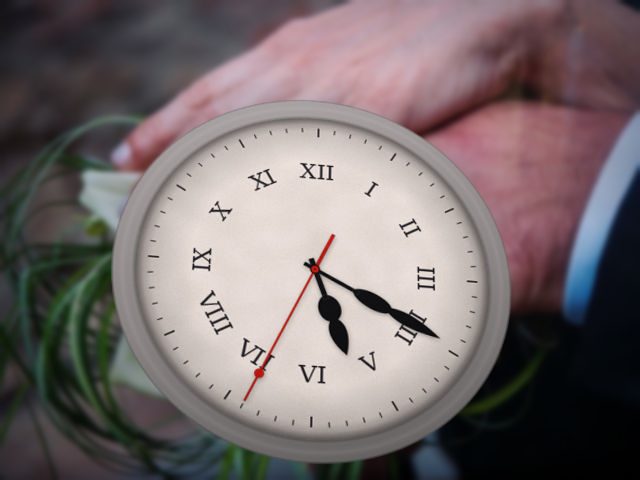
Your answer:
5 h 19 min 34 s
